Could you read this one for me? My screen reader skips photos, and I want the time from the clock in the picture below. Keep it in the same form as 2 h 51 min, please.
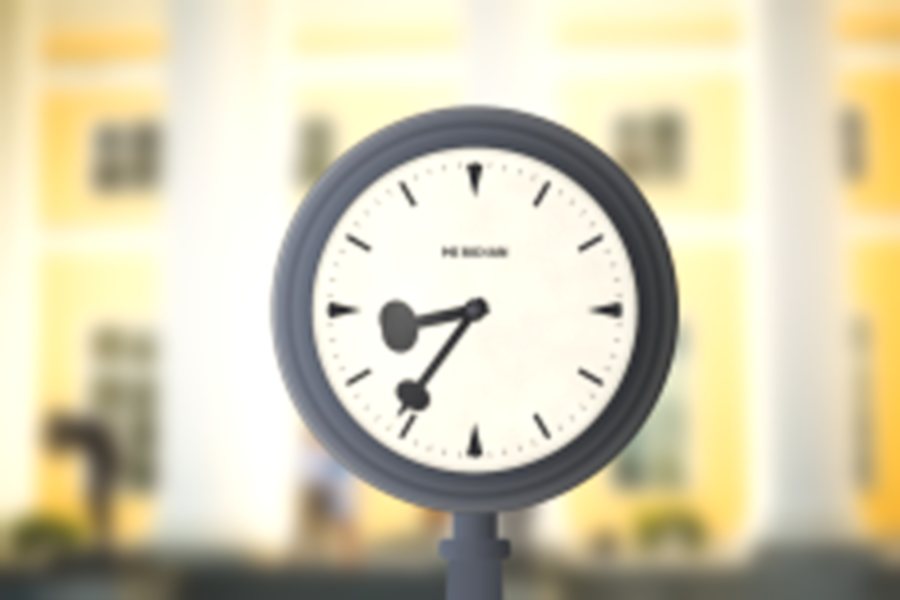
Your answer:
8 h 36 min
